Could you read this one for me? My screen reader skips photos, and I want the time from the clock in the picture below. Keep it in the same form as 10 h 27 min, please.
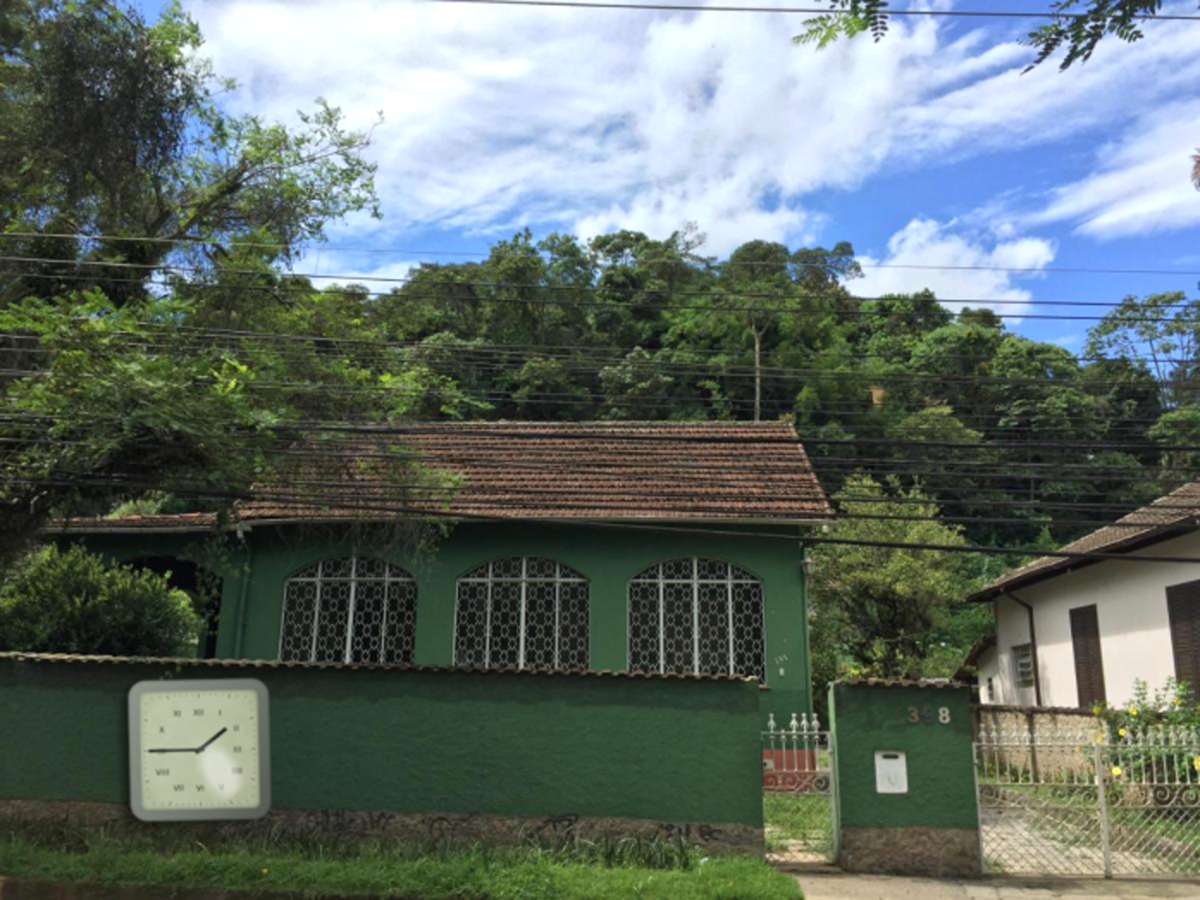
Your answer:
1 h 45 min
